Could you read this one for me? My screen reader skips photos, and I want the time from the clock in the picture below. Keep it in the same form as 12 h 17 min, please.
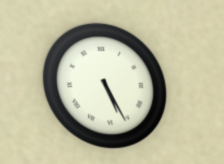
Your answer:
5 h 26 min
